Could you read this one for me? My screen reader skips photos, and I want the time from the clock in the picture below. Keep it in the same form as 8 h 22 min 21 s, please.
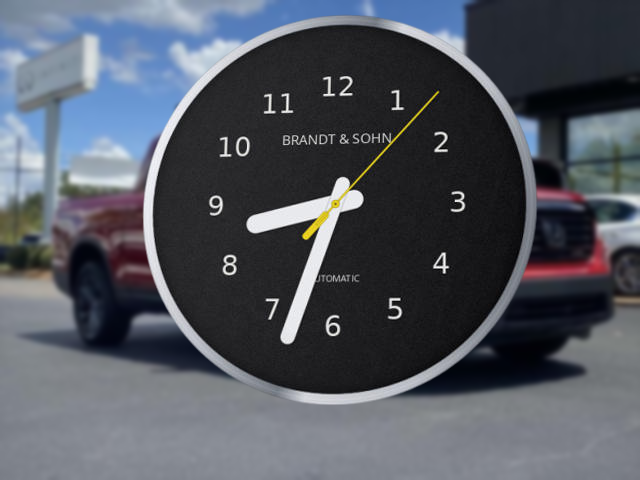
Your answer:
8 h 33 min 07 s
